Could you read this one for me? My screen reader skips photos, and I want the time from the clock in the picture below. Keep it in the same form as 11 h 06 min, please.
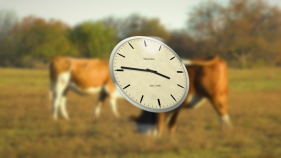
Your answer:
3 h 46 min
